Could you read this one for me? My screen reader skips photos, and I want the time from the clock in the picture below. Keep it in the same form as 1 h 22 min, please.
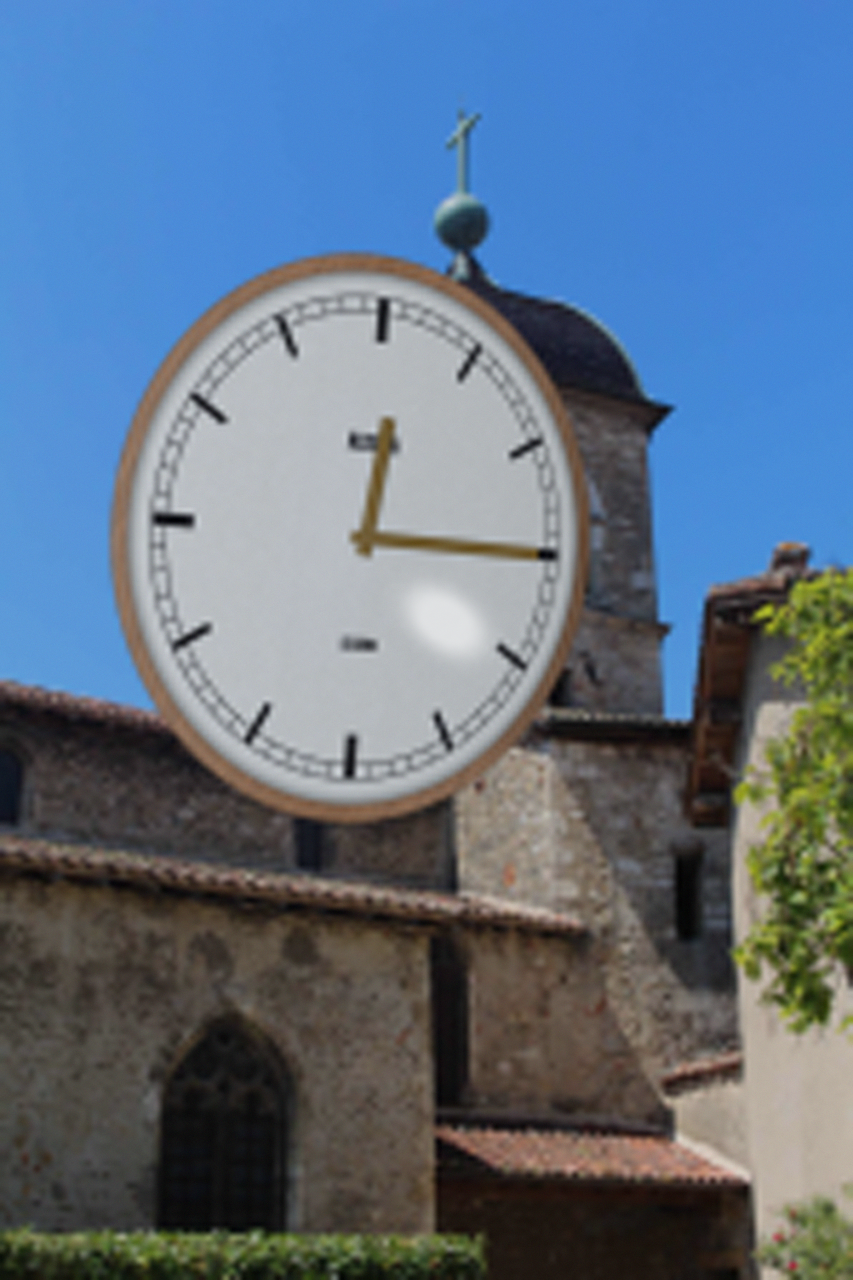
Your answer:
12 h 15 min
